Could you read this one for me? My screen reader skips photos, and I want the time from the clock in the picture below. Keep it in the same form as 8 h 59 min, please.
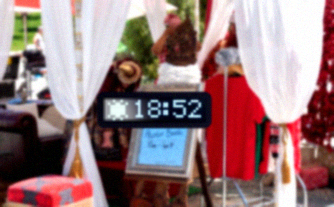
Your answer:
18 h 52 min
